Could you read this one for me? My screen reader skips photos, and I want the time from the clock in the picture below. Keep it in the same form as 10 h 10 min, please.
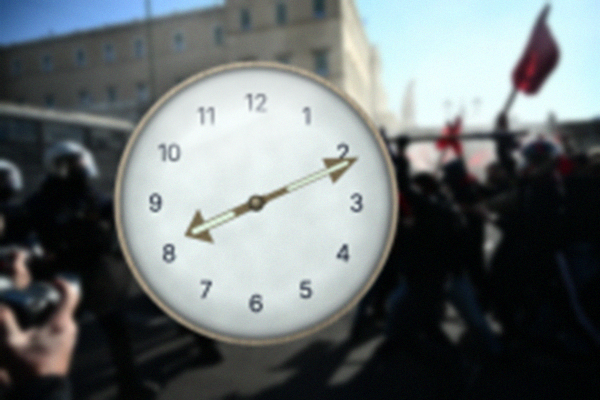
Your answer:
8 h 11 min
